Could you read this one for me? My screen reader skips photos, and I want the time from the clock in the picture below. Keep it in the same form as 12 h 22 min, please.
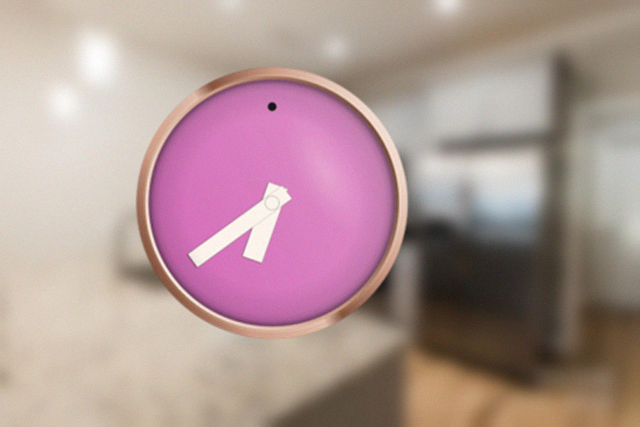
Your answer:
6 h 39 min
